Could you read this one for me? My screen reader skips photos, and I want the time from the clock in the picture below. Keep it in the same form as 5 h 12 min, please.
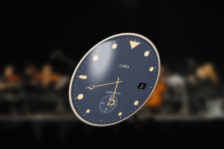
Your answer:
5 h 42 min
